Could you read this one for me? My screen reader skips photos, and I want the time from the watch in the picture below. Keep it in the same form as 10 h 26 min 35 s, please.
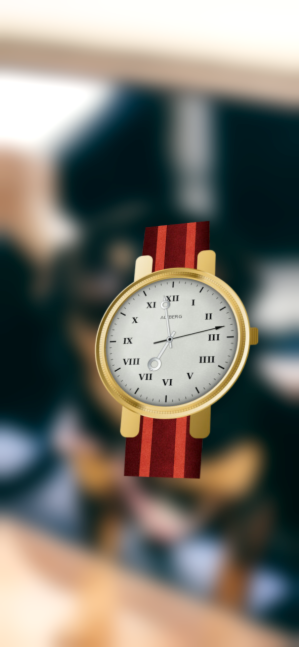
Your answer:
6 h 58 min 13 s
